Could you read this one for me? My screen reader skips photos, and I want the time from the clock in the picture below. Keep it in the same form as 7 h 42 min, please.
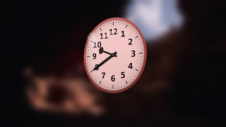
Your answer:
9 h 40 min
